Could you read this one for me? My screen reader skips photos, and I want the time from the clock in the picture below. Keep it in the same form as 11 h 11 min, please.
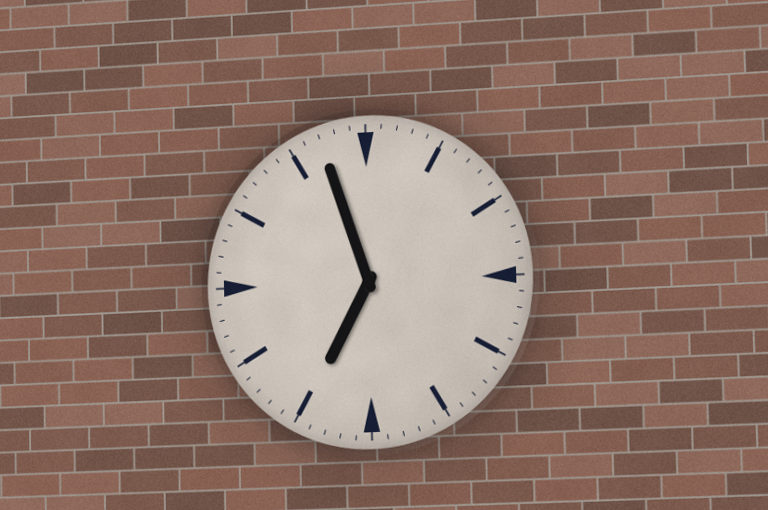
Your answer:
6 h 57 min
